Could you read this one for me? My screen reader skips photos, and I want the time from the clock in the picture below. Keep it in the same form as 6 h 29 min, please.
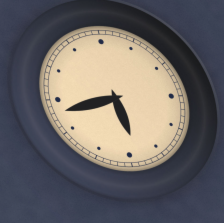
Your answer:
5 h 43 min
